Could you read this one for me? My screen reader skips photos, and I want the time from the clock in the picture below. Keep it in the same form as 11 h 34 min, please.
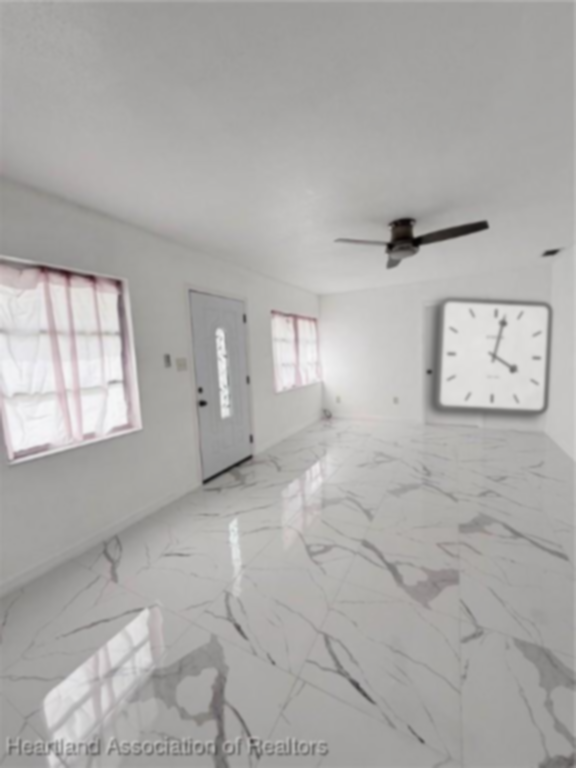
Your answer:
4 h 02 min
